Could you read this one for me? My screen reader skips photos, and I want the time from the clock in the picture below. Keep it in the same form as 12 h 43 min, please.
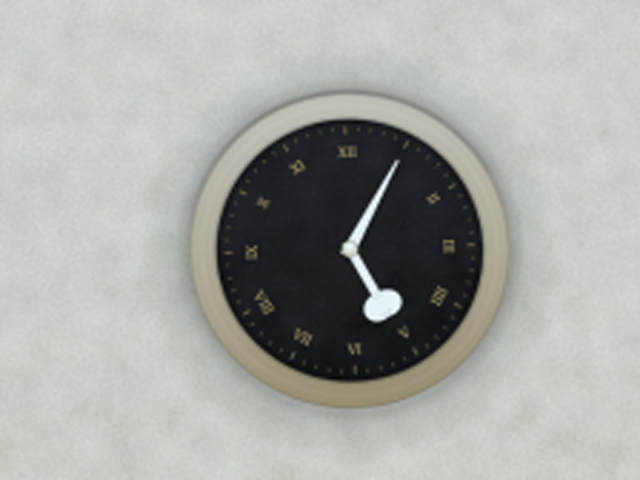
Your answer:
5 h 05 min
